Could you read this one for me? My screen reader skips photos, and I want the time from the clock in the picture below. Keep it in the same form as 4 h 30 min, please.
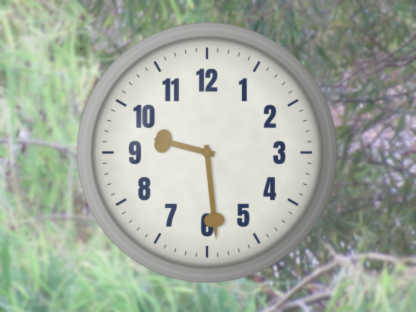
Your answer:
9 h 29 min
